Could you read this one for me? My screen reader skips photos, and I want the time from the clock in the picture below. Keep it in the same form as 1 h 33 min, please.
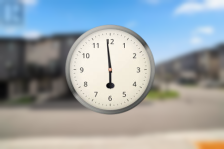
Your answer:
5 h 59 min
